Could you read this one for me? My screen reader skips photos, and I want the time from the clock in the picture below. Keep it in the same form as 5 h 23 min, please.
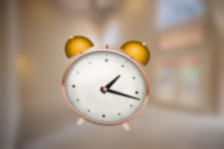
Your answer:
1 h 17 min
